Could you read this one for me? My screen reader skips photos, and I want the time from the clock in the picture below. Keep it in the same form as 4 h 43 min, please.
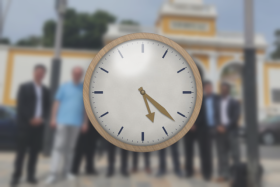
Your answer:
5 h 22 min
